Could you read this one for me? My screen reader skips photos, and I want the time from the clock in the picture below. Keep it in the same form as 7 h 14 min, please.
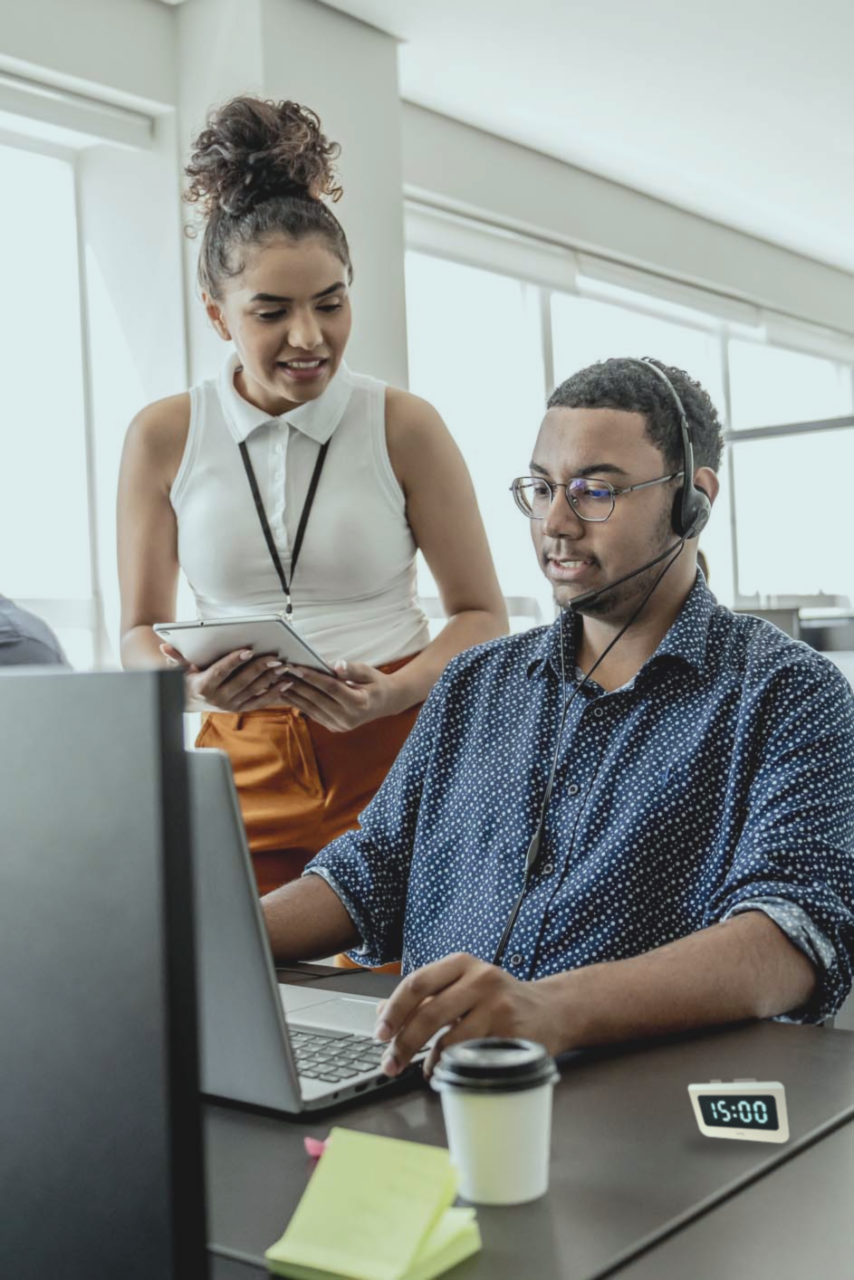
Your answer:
15 h 00 min
